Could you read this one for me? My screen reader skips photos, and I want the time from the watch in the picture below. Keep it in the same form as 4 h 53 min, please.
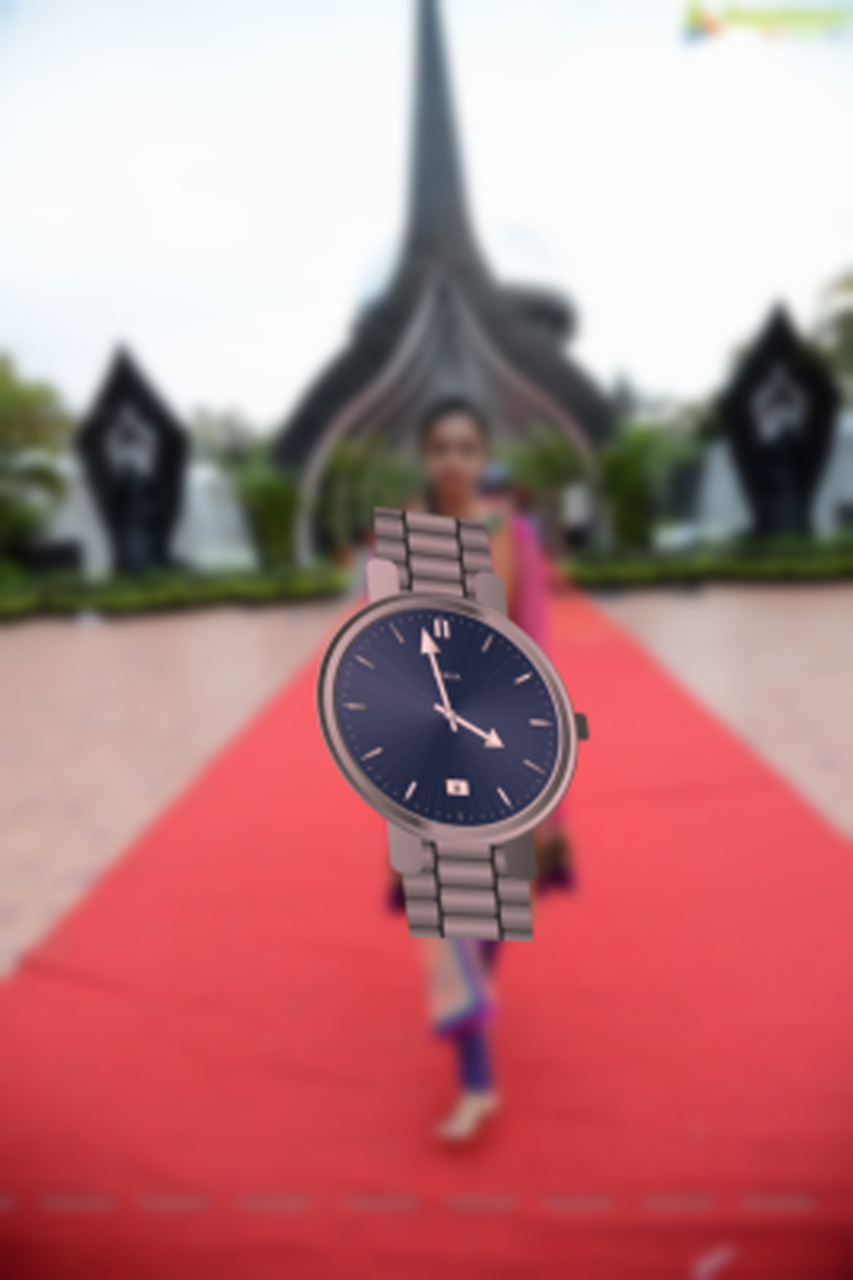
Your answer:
3 h 58 min
